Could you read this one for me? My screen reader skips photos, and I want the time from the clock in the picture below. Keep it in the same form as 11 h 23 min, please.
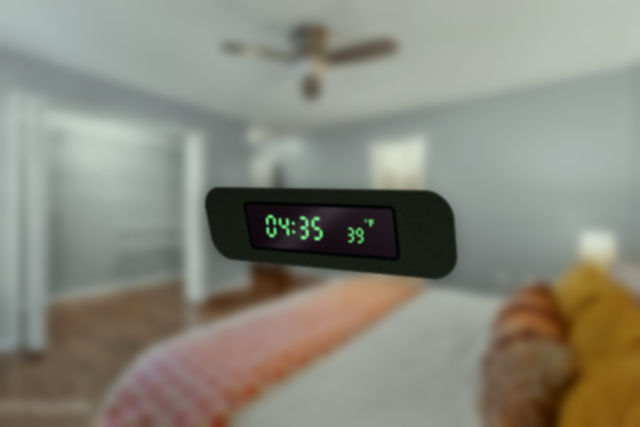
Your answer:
4 h 35 min
